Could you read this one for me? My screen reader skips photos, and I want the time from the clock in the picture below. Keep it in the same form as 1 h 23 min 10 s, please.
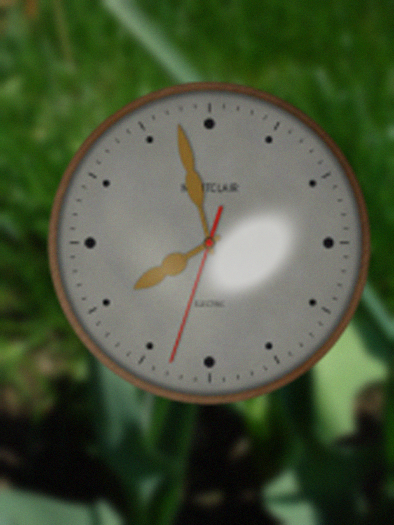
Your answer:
7 h 57 min 33 s
